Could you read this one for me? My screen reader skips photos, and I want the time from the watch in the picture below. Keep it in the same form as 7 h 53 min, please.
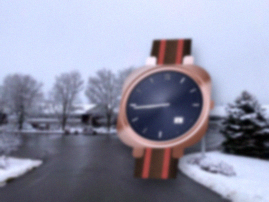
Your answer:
8 h 44 min
